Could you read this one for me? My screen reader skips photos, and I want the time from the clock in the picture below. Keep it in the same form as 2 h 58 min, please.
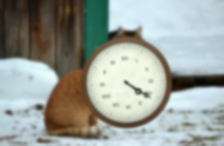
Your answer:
4 h 21 min
